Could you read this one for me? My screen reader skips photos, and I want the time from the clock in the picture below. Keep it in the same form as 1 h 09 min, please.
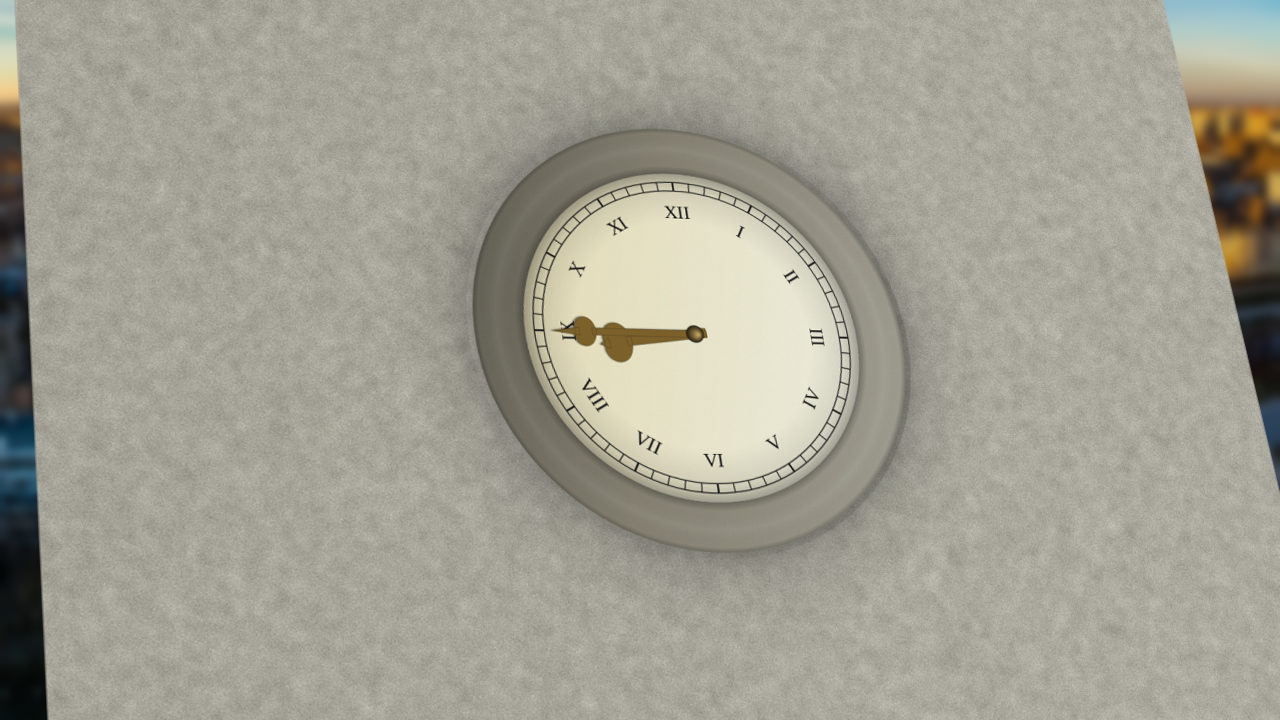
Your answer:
8 h 45 min
